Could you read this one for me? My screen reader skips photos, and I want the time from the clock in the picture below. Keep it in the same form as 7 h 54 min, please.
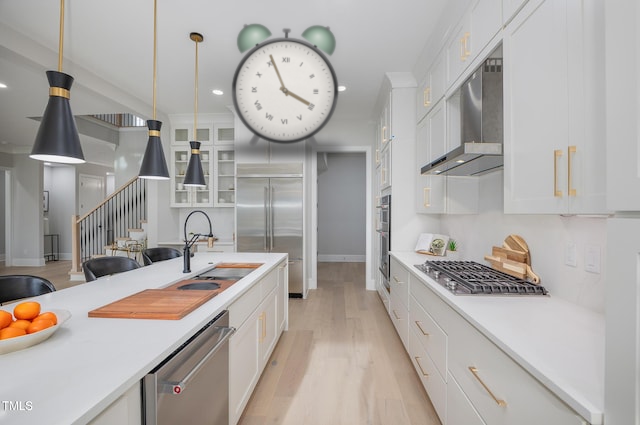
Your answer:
3 h 56 min
